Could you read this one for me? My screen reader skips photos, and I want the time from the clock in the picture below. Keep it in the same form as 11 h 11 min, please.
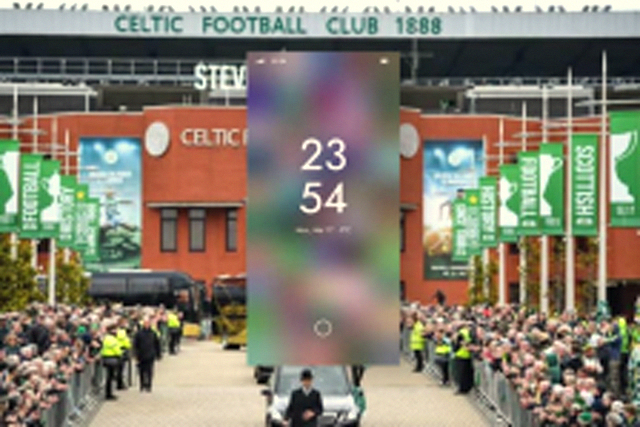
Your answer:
23 h 54 min
